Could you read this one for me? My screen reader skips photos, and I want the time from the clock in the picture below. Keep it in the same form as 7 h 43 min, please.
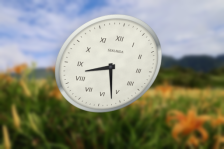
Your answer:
8 h 27 min
